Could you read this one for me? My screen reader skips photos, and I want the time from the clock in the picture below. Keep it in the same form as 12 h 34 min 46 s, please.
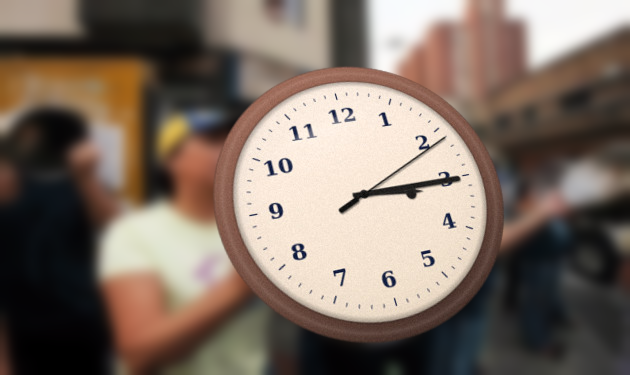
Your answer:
3 h 15 min 11 s
